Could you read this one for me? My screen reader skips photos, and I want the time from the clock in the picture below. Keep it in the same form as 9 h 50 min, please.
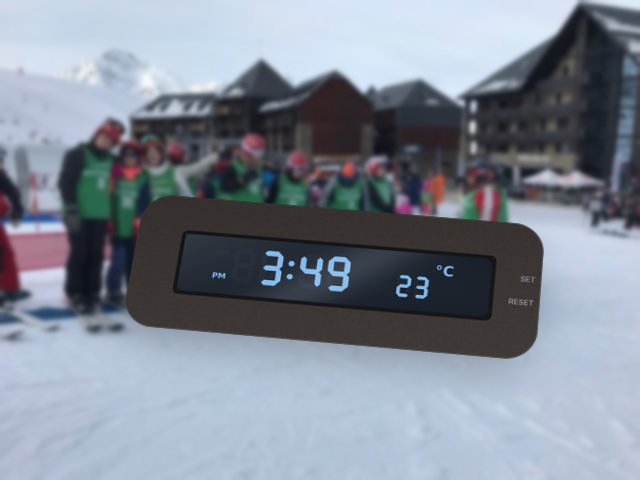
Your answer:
3 h 49 min
